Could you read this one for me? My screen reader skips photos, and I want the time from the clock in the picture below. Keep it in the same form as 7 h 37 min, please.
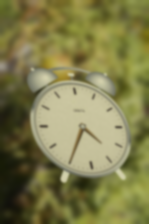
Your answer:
4 h 35 min
